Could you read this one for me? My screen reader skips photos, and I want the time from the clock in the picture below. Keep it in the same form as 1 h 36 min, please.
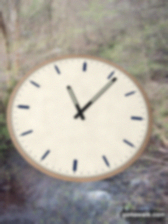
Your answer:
11 h 06 min
